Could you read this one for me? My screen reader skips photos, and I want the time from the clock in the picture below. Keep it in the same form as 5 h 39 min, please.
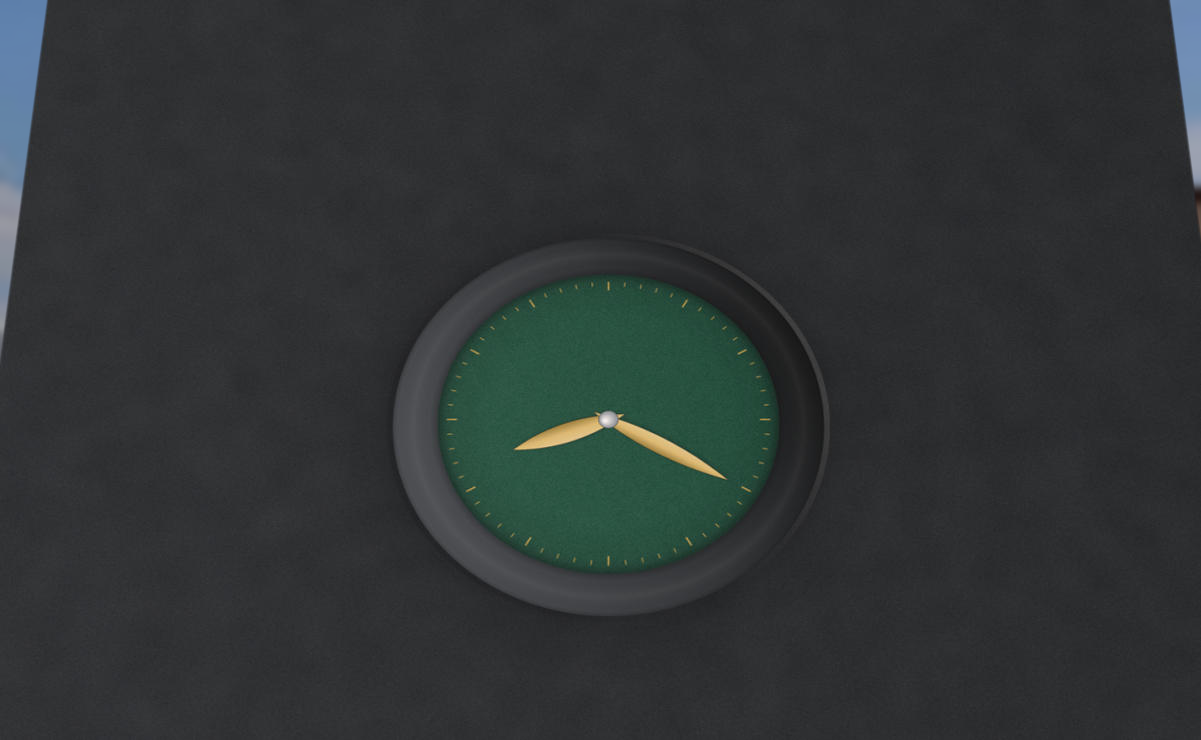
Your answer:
8 h 20 min
